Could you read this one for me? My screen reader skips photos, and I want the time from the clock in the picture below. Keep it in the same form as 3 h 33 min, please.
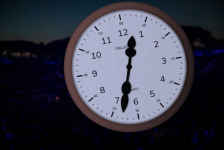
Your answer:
12 h 33 min
